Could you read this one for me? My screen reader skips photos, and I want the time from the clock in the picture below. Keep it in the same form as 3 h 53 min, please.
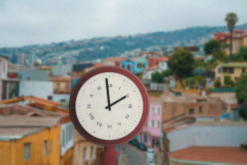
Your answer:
1 h 59 min
